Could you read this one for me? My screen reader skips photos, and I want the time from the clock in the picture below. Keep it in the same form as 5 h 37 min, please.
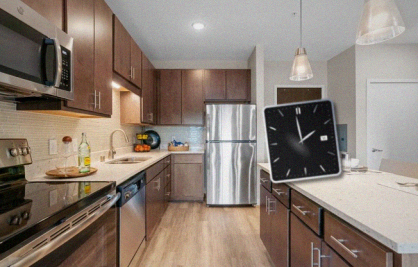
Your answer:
1 h 59 min
